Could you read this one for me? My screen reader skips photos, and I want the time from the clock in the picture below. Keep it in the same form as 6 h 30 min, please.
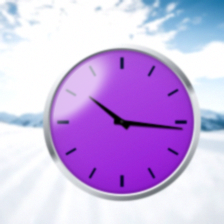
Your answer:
10 h 16 min
